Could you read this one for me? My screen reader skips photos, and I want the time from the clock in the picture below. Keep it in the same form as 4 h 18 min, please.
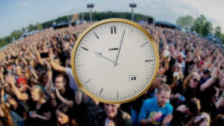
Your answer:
10 h 03 min
